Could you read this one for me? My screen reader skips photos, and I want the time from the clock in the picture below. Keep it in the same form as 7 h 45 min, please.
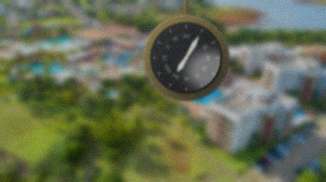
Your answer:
7 h 05 min
